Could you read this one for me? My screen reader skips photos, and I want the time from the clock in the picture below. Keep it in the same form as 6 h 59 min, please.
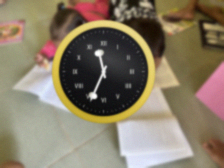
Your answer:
11 h 34 min
